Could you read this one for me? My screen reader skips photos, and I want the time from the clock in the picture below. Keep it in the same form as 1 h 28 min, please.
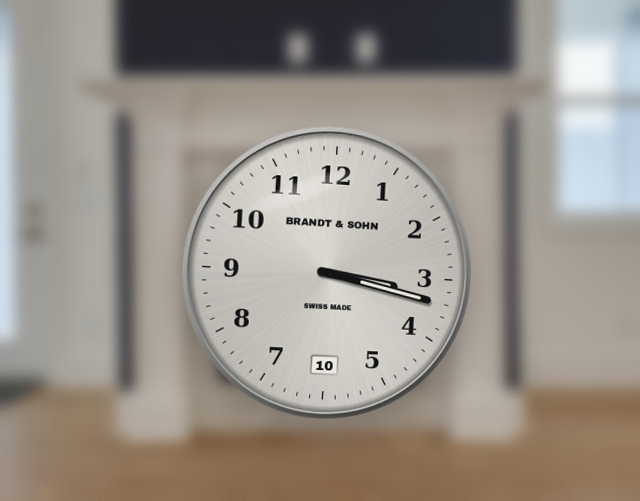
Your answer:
3 h 17 min
